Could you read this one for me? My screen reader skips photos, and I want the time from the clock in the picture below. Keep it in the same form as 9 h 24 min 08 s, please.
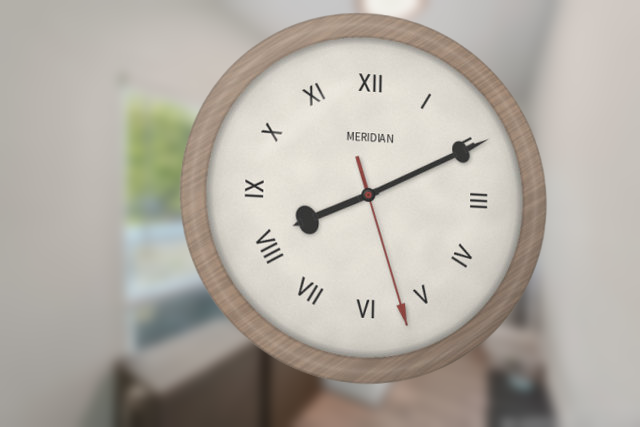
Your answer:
8 h 10 min 27 s
